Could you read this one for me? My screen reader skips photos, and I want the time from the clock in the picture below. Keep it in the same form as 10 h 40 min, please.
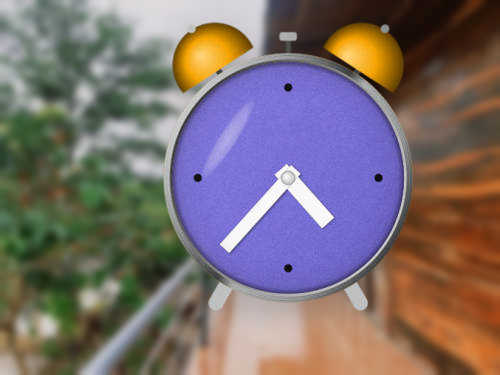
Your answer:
4 h 37 min
